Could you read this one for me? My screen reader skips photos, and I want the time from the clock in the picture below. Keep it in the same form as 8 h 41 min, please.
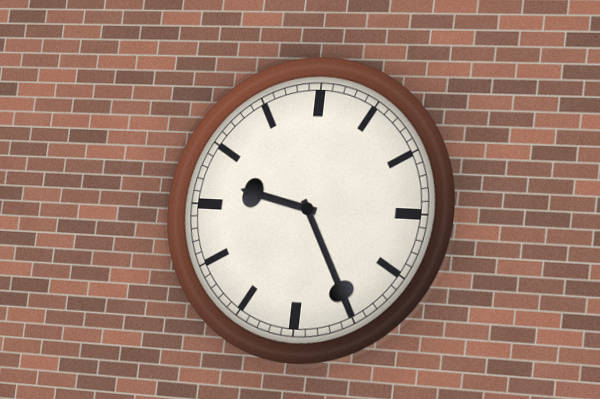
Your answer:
9 h 25 min
